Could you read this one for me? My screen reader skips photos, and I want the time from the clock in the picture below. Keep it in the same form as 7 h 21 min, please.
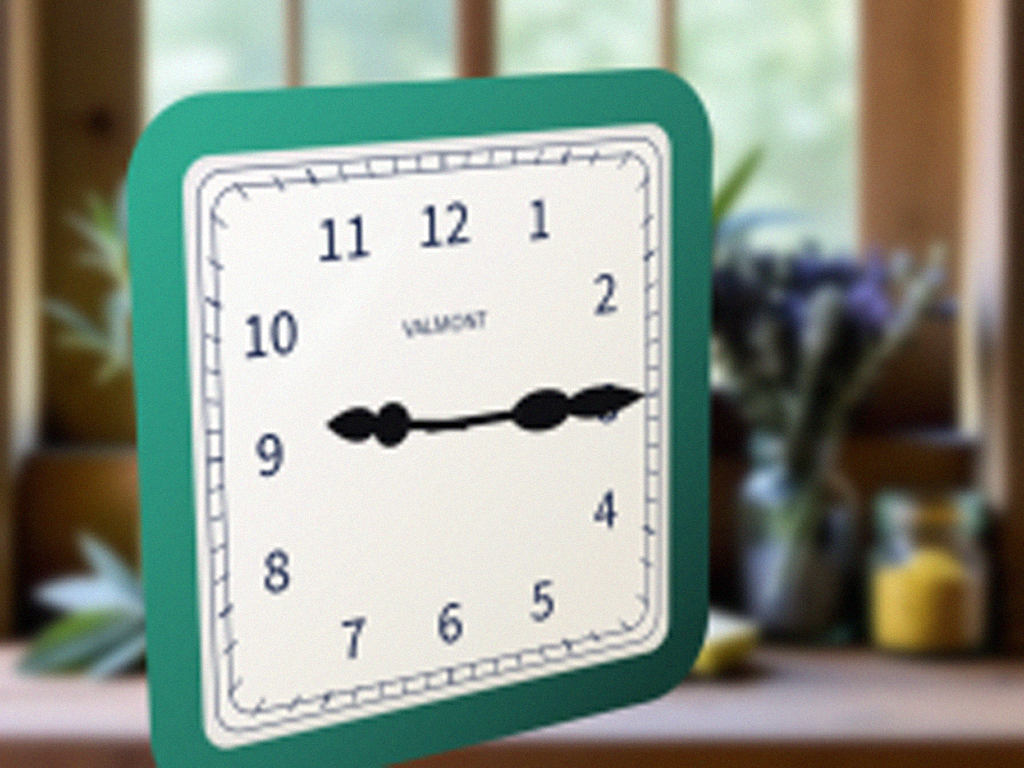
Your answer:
9 h 15 min
